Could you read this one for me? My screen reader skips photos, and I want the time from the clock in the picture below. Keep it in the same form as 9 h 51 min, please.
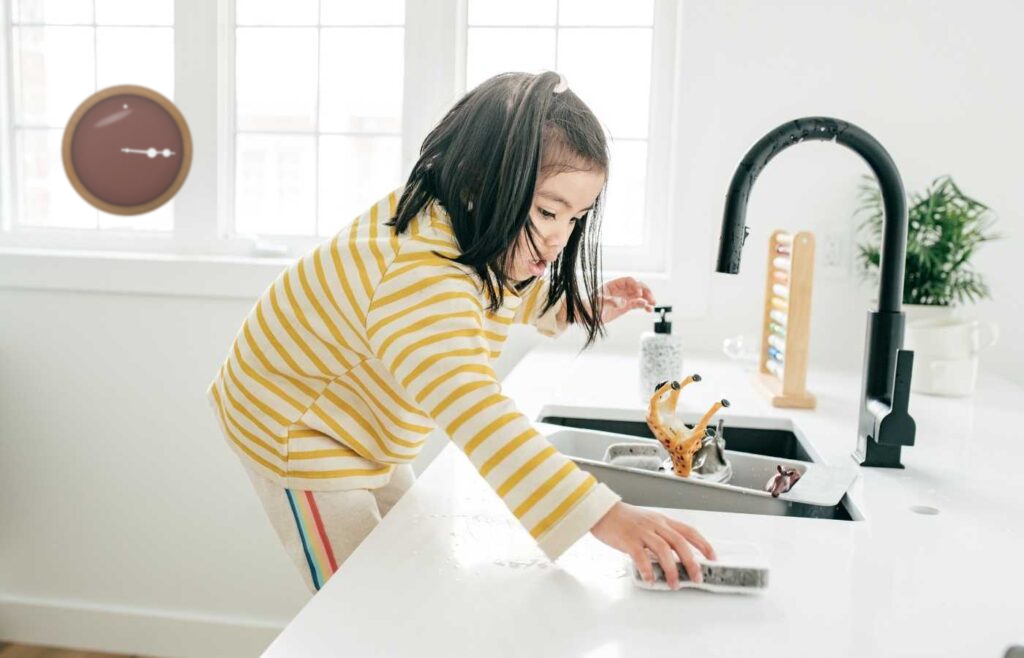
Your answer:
3 h 16 min
